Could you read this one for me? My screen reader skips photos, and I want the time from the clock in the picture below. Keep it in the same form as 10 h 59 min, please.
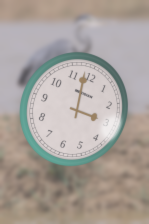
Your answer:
2 h 58 min
